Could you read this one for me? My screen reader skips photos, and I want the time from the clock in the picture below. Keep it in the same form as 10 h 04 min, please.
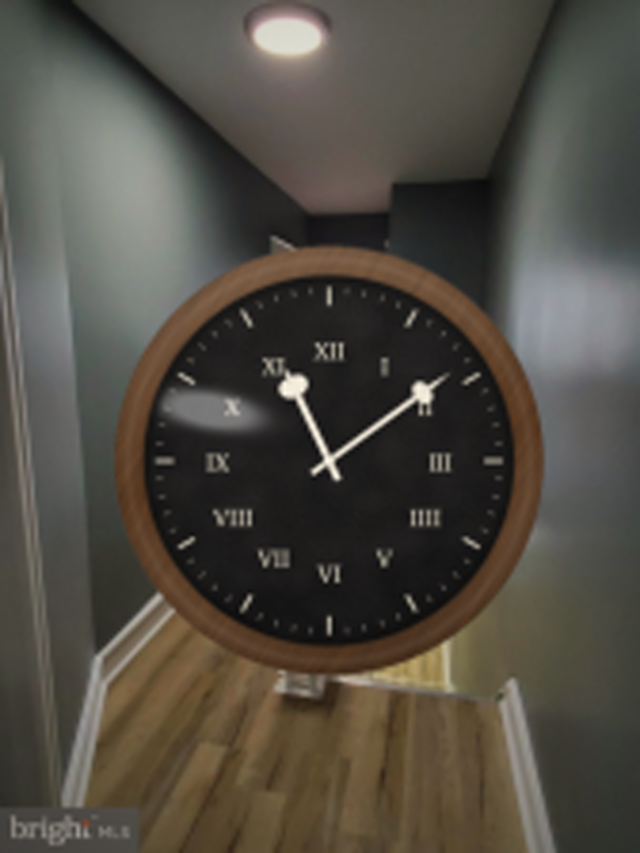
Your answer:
11 h 09 min
